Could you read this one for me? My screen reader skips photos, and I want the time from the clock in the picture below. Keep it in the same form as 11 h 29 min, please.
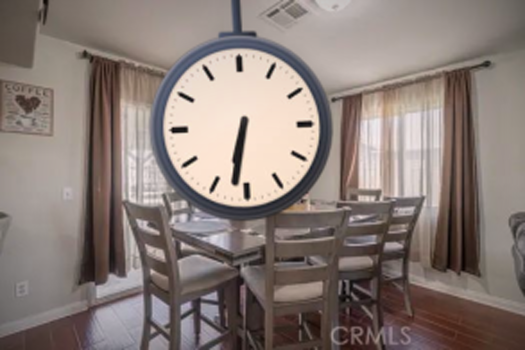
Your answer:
6 h 32 min
